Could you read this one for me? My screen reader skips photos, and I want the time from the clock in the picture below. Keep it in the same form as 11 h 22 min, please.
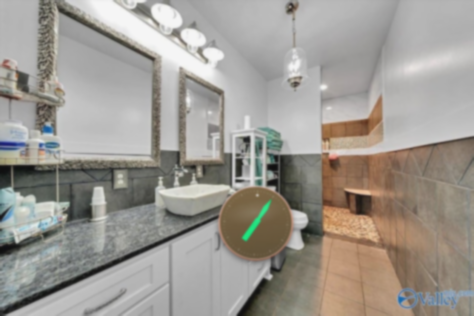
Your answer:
7 h 05 min
